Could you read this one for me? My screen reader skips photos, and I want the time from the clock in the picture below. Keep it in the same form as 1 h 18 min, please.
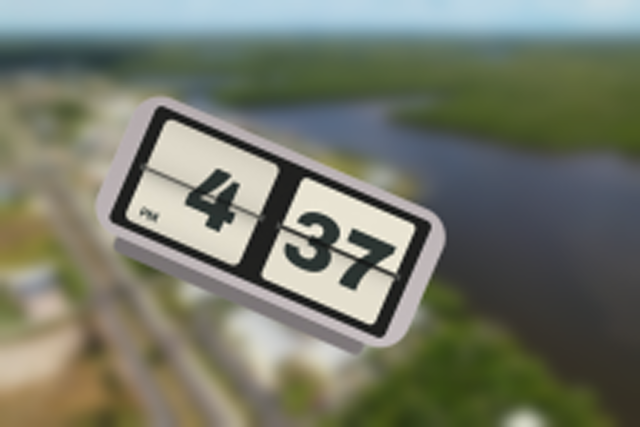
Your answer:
4 h 37 min
